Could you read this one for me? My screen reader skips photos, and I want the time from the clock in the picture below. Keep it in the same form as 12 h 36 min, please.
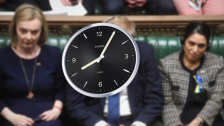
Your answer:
8 h 05 min
